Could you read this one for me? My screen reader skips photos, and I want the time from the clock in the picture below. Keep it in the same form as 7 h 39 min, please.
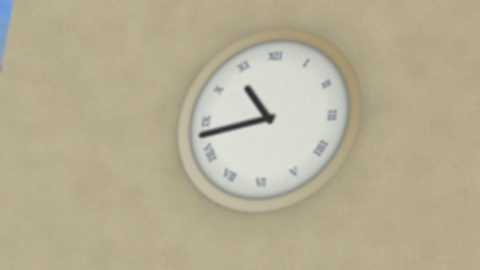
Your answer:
10 h 43 min
